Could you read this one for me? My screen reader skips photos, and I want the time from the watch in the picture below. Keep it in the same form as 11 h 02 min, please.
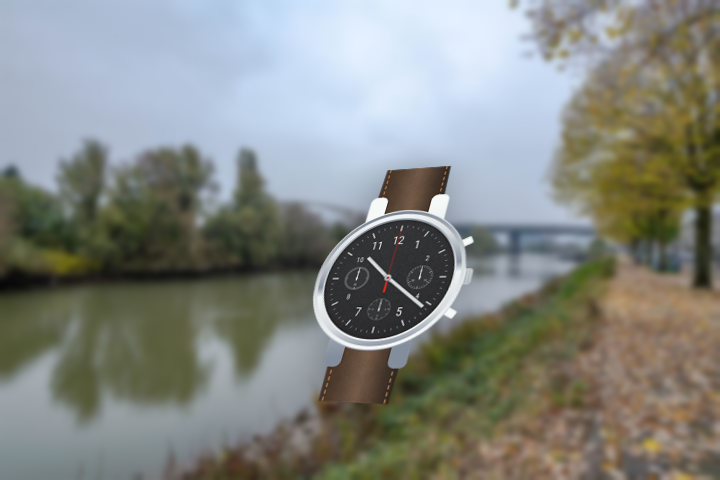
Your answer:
10 h 21 min
